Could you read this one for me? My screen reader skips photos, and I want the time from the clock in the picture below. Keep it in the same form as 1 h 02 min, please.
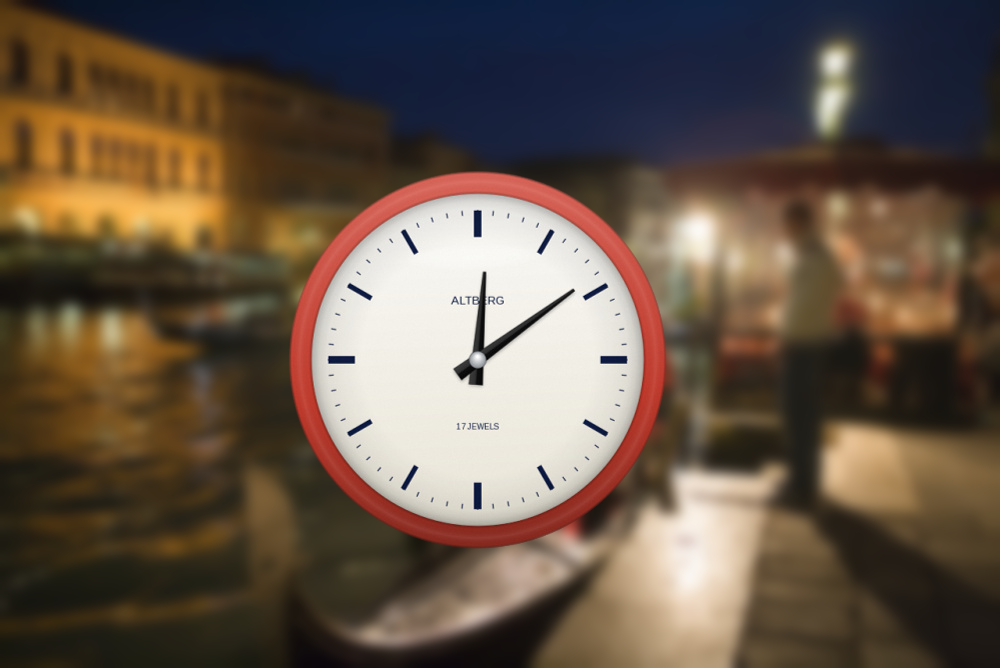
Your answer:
12 h 09 min
